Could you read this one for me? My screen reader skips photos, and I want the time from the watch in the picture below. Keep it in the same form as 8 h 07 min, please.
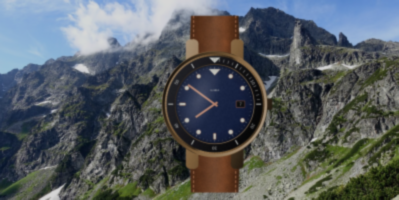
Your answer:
7 h 51 min
